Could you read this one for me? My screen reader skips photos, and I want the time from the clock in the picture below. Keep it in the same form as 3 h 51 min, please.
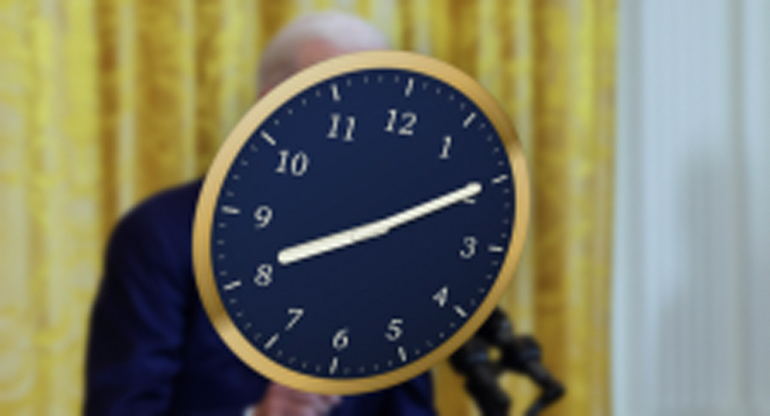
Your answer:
8 h 10 min
